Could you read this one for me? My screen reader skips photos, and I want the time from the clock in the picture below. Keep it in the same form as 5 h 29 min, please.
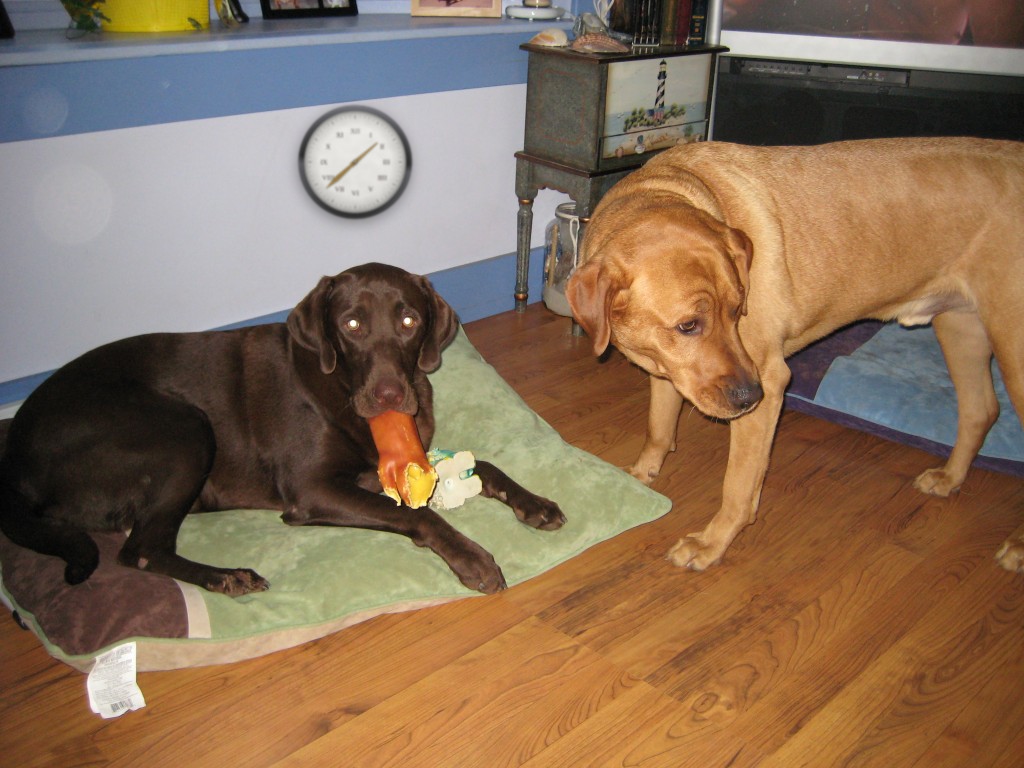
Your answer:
1 h 38 min
